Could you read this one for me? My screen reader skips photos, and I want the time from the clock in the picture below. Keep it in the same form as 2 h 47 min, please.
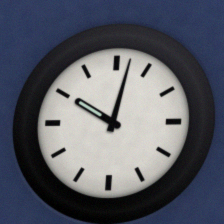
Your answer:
10 h 02 min
